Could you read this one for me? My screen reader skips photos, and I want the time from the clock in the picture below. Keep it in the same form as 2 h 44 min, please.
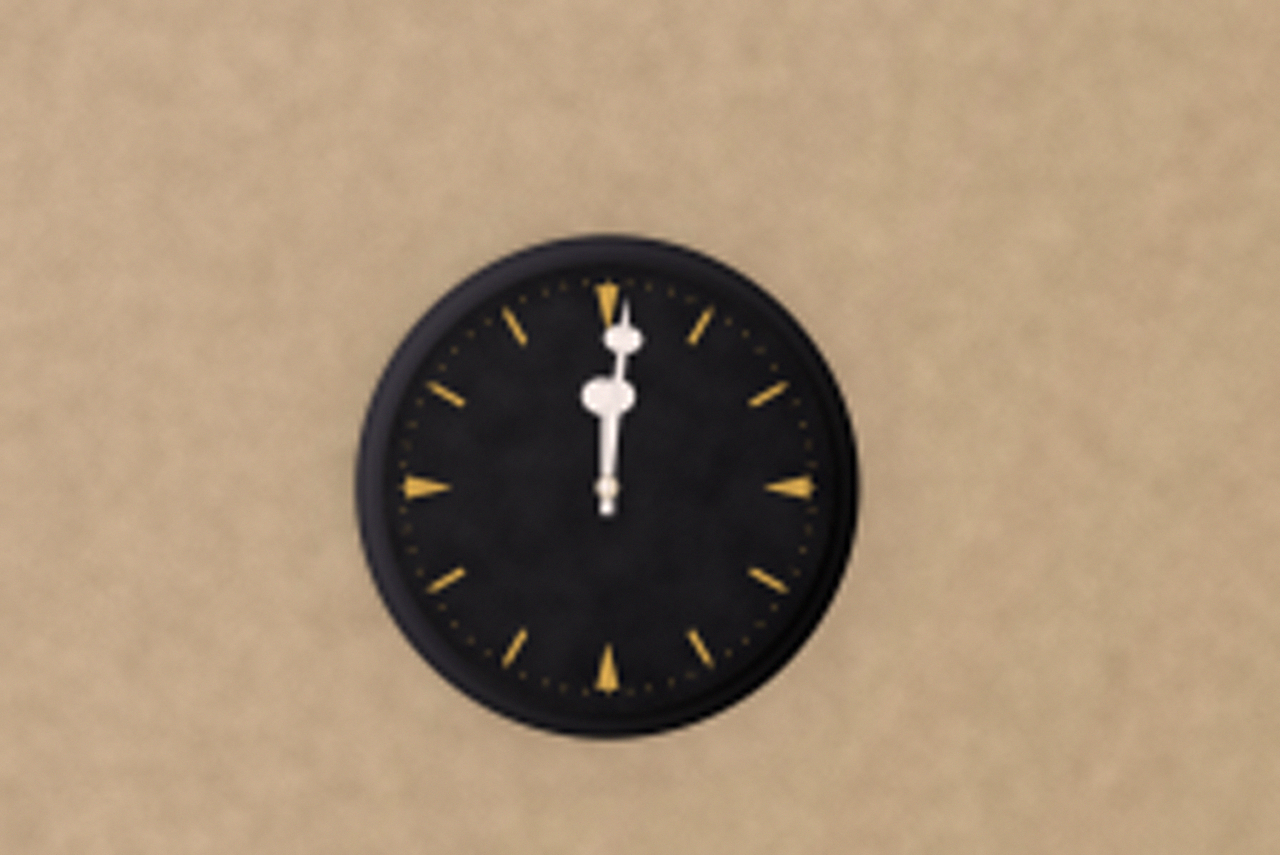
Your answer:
12 h 01 min
